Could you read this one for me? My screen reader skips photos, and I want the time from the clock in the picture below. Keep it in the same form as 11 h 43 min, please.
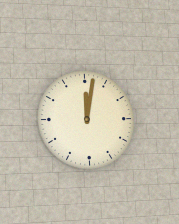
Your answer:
12 h 02 min
